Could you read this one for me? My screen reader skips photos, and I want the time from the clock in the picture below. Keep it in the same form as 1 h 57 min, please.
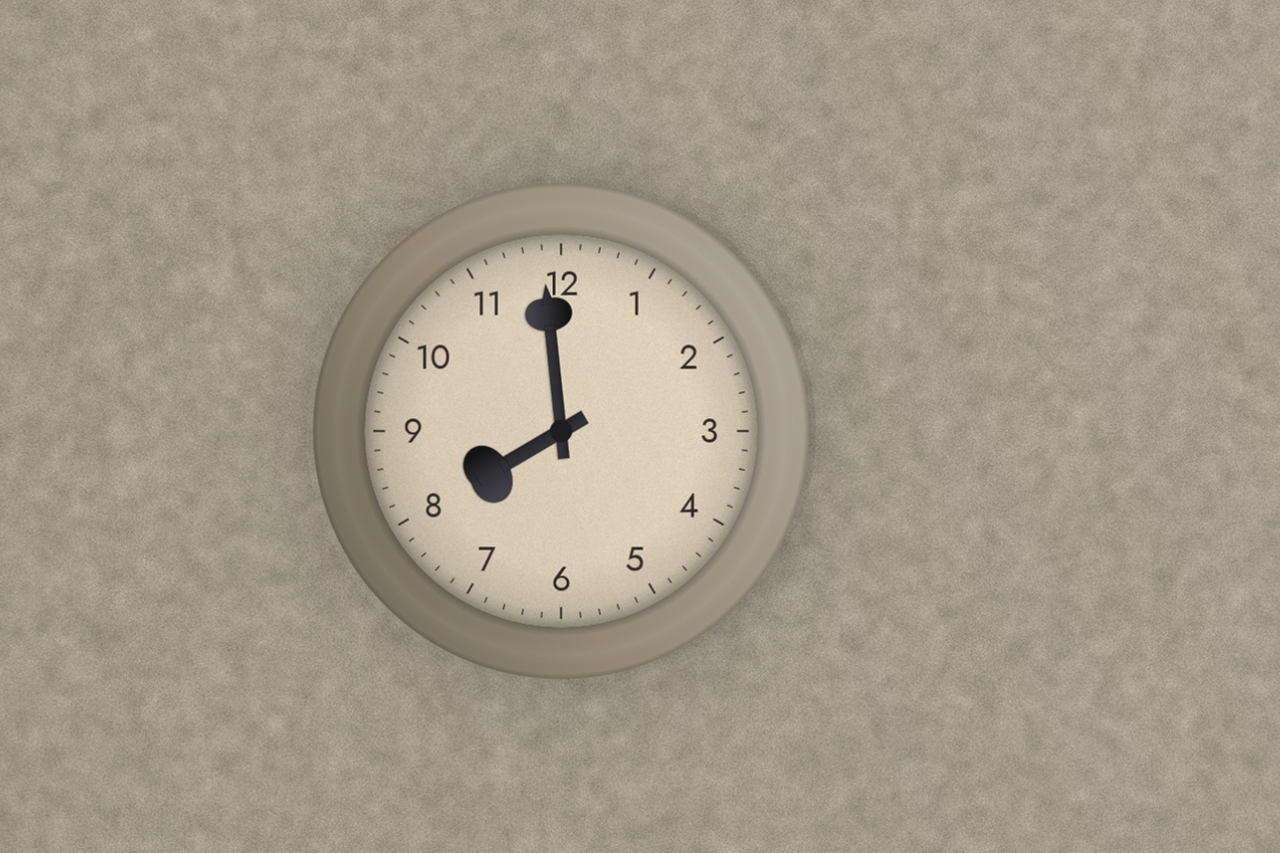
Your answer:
7 h 59 min
